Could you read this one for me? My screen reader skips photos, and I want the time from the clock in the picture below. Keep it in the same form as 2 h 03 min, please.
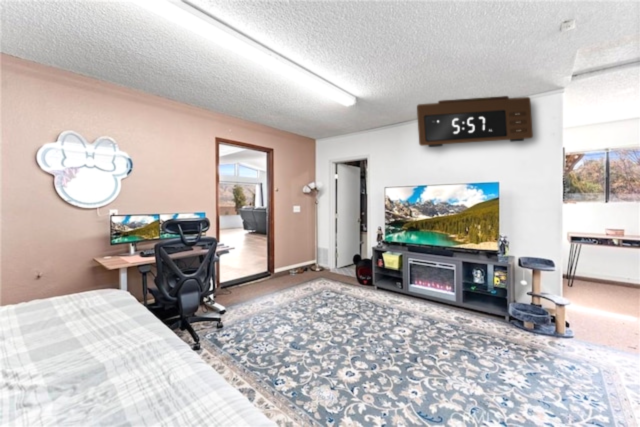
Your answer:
5 h 57 min
